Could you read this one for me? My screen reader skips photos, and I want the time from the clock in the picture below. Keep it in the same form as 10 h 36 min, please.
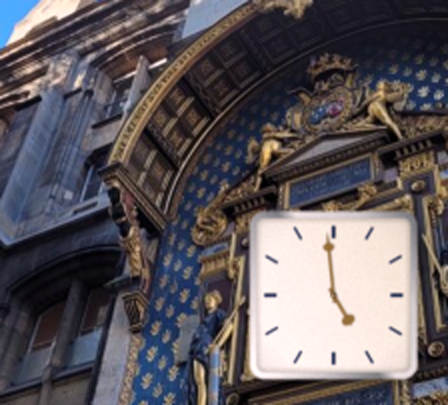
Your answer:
4 h 59 min
